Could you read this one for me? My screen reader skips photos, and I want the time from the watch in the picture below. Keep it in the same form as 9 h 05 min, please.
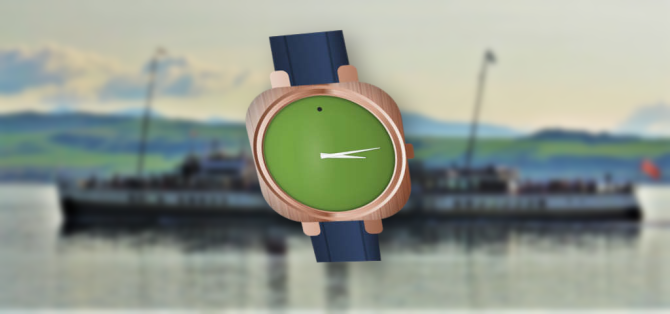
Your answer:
3 h 14 min
